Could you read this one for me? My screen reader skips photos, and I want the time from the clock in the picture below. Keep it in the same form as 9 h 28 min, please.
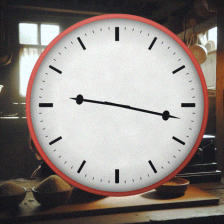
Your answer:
9 h 17 min
